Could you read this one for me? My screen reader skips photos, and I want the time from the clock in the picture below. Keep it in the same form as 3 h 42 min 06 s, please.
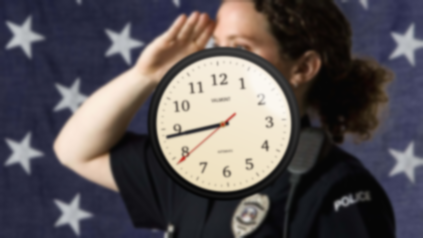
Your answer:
8 h 43 min 39 s
